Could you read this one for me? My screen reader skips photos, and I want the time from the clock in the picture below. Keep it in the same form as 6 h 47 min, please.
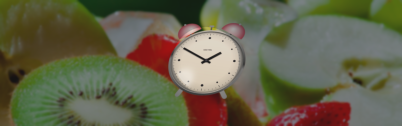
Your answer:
1 h 50 min
